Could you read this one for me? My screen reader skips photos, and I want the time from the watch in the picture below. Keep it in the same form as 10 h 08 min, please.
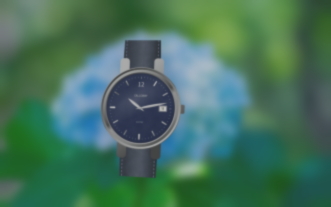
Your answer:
10 h 13 min
